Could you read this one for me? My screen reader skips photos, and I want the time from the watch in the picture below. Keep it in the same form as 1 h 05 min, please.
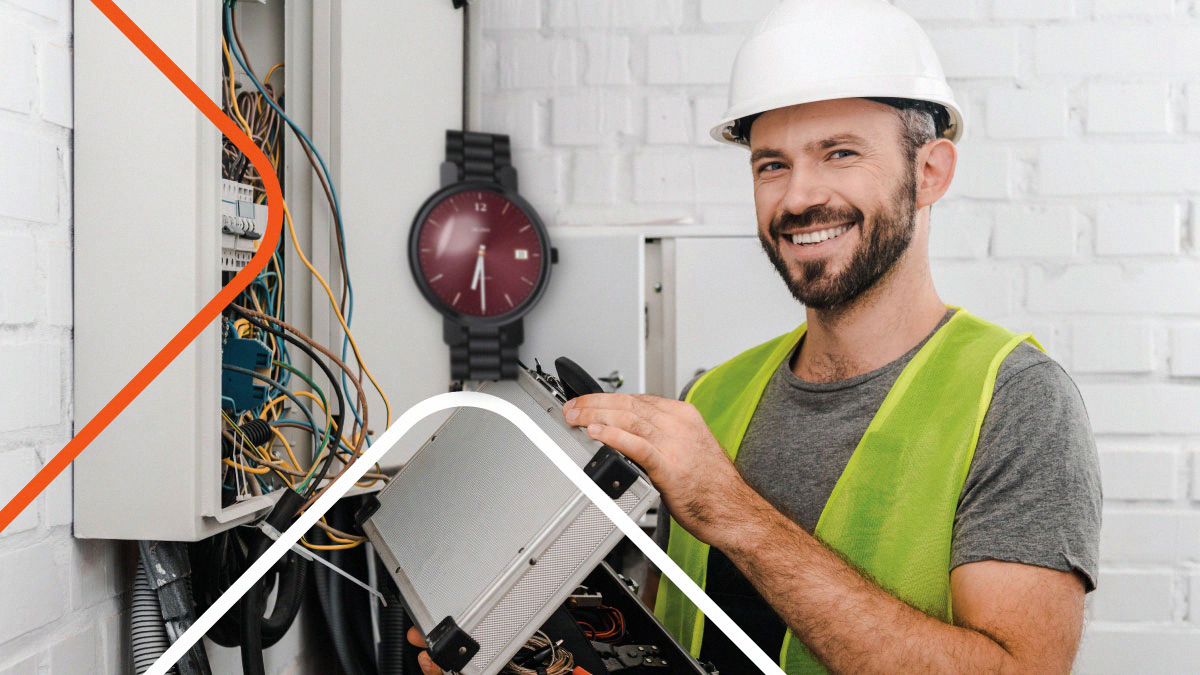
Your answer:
6 h 30 min
